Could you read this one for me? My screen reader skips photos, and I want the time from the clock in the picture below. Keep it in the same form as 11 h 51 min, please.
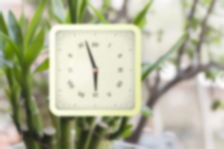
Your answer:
5 h 57 min
